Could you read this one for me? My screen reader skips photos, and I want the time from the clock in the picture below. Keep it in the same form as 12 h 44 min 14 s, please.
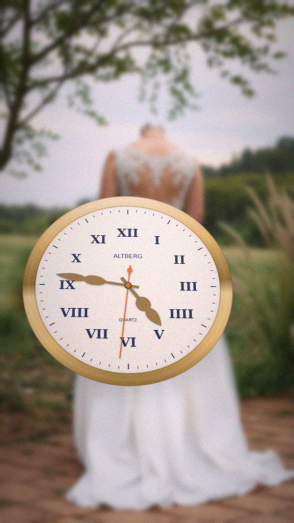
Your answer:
4 h 46 min 31 s
